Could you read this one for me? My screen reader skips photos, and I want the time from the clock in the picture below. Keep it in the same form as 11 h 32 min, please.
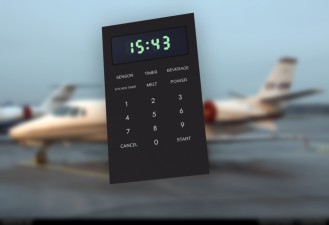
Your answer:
15 h 43 min
